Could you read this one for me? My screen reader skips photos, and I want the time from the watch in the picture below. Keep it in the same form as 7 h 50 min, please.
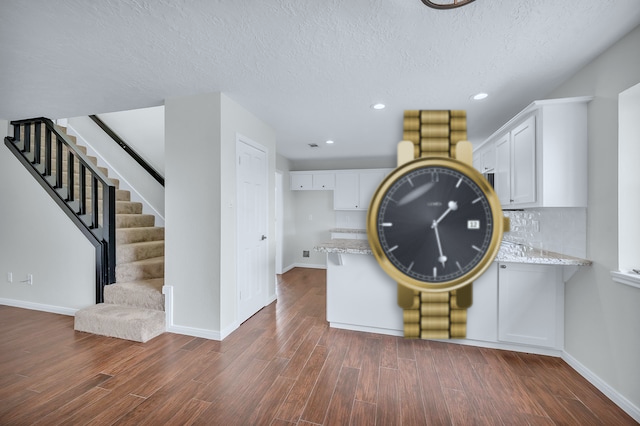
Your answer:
1 h 28 min
